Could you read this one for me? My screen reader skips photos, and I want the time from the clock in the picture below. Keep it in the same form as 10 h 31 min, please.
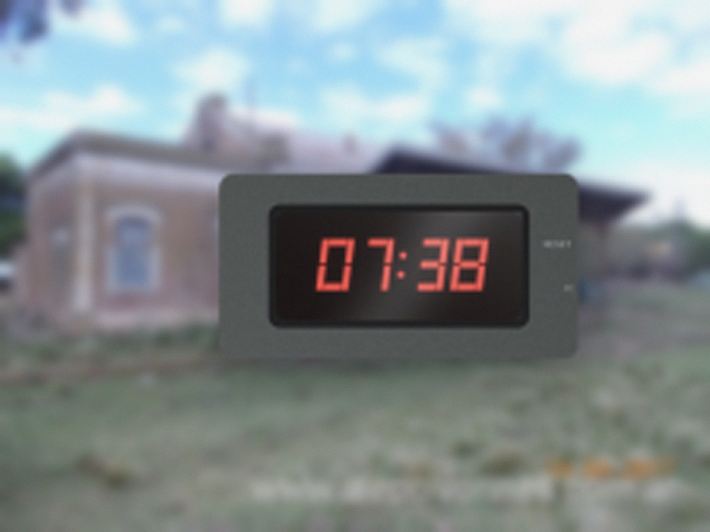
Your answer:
7 h 38 min
